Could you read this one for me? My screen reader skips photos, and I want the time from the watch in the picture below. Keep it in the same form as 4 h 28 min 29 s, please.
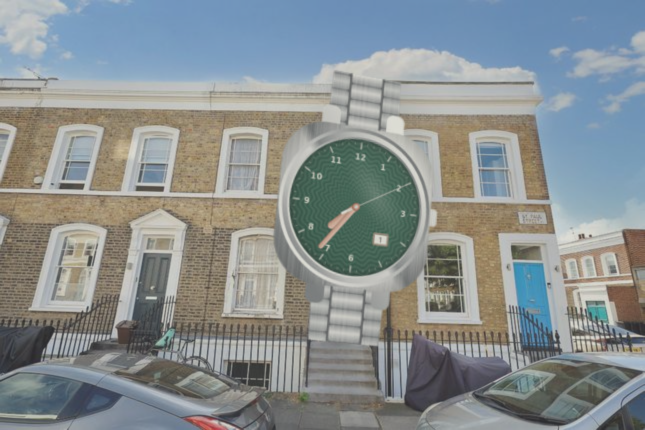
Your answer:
7 h 36 min 10 s
